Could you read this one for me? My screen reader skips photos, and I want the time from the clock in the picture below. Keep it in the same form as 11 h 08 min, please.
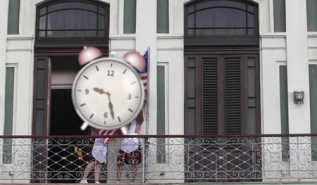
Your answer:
9 h 27 min
